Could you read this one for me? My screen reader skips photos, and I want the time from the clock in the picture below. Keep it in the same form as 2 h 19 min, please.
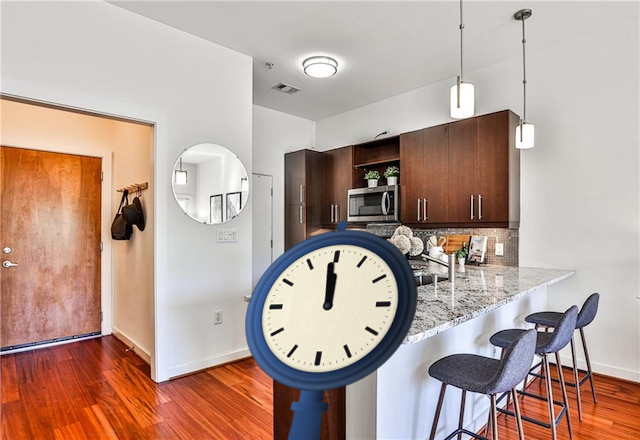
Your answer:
11 h 59 min
